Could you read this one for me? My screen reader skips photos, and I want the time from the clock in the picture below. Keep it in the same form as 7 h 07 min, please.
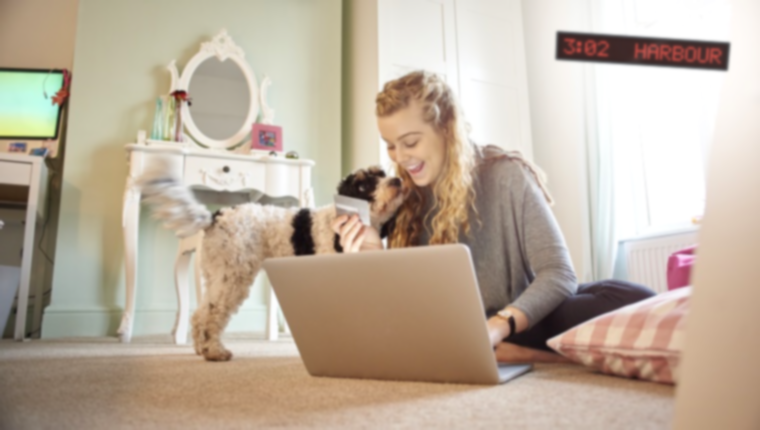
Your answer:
3 h 02 min
